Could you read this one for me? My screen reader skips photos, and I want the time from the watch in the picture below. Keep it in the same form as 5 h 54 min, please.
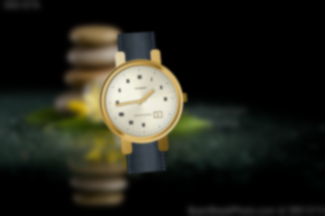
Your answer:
1 h 44 min
